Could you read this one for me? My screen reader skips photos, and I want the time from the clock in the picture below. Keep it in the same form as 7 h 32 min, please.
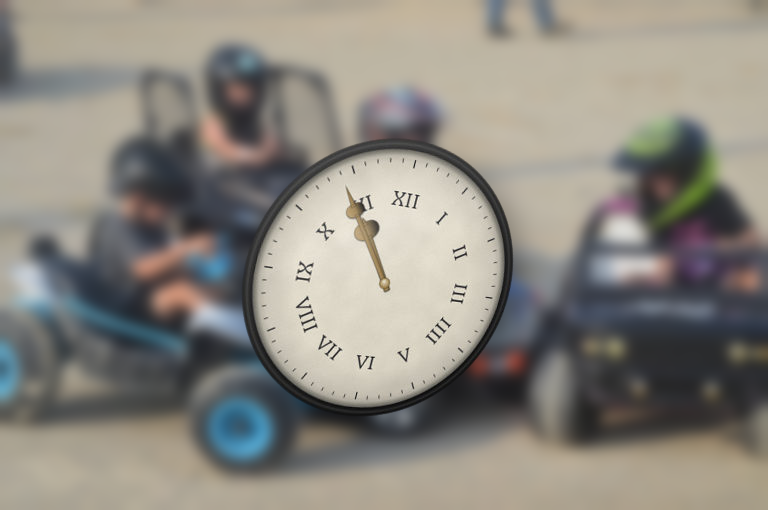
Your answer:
10 h 54 min
